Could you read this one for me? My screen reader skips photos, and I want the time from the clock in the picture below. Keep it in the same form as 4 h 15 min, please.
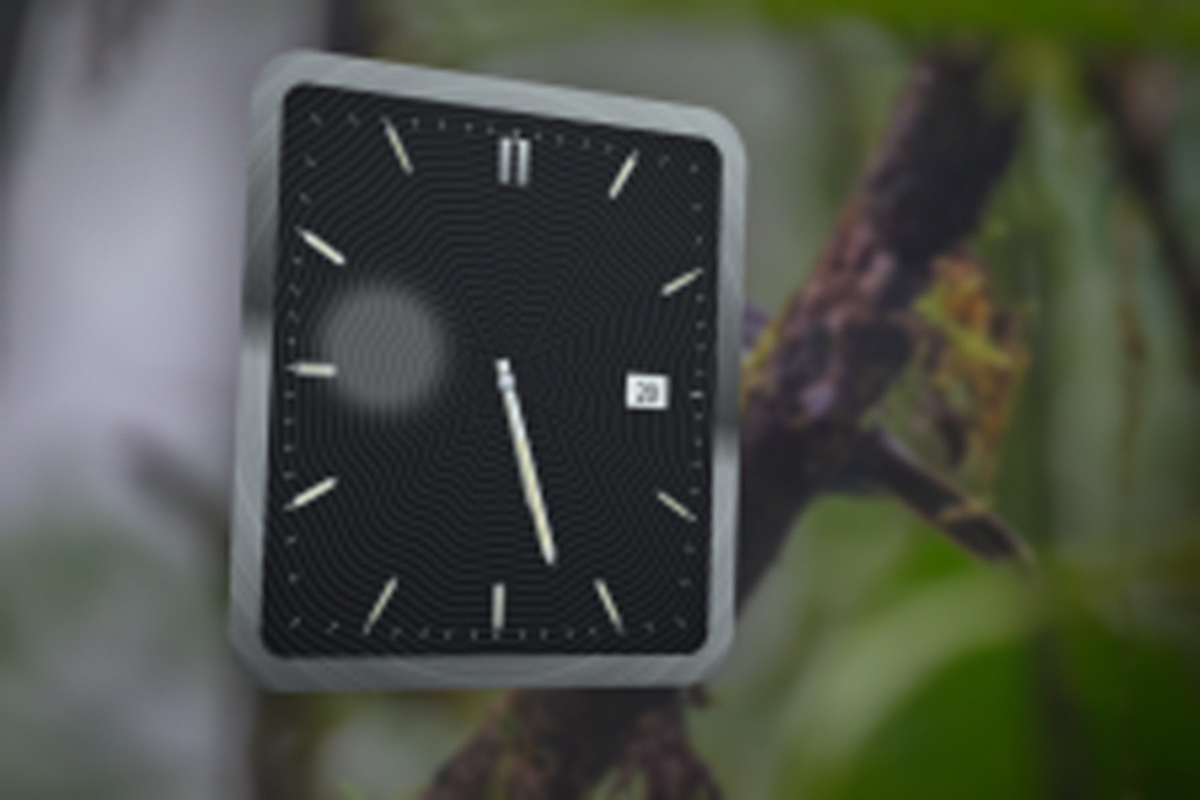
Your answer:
5 h 27 min
